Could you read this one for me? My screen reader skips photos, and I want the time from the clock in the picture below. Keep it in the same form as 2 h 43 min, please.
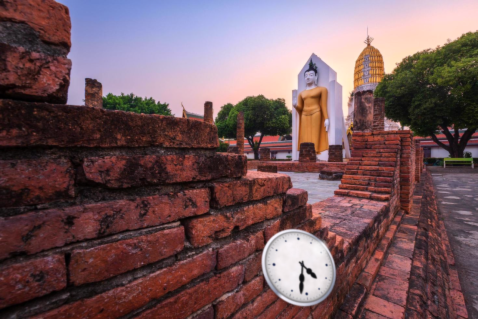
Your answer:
4 h 32 min
